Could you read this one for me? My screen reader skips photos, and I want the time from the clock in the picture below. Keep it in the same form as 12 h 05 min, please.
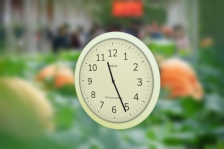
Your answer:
11 h 26 min
